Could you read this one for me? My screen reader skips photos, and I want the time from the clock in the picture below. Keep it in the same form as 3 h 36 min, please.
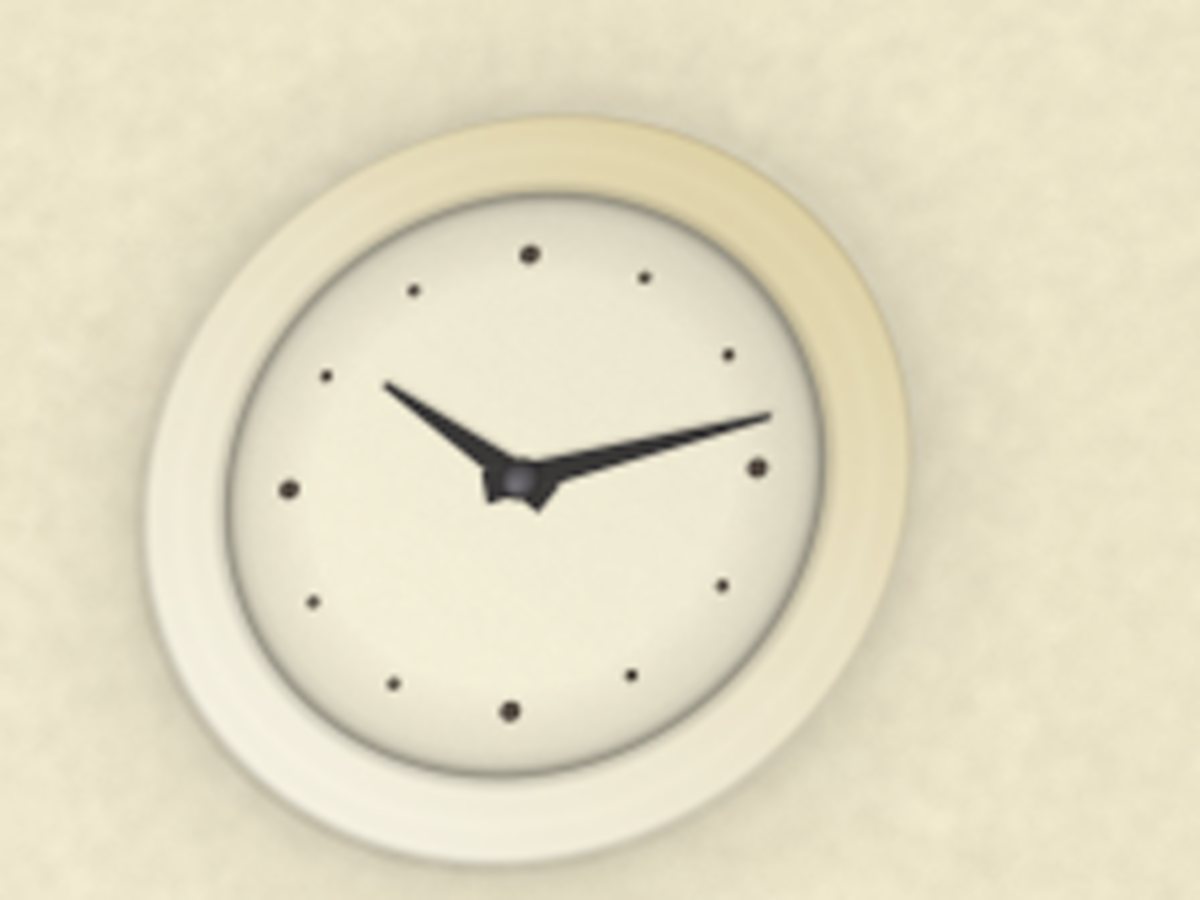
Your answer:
10 h 13 min
